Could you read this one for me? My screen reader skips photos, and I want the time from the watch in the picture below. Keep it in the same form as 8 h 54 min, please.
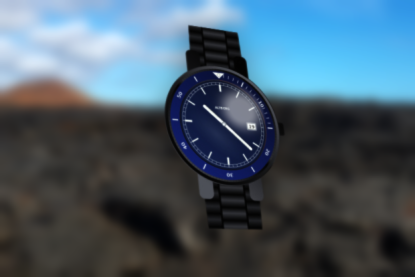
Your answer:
10 h 22 min
